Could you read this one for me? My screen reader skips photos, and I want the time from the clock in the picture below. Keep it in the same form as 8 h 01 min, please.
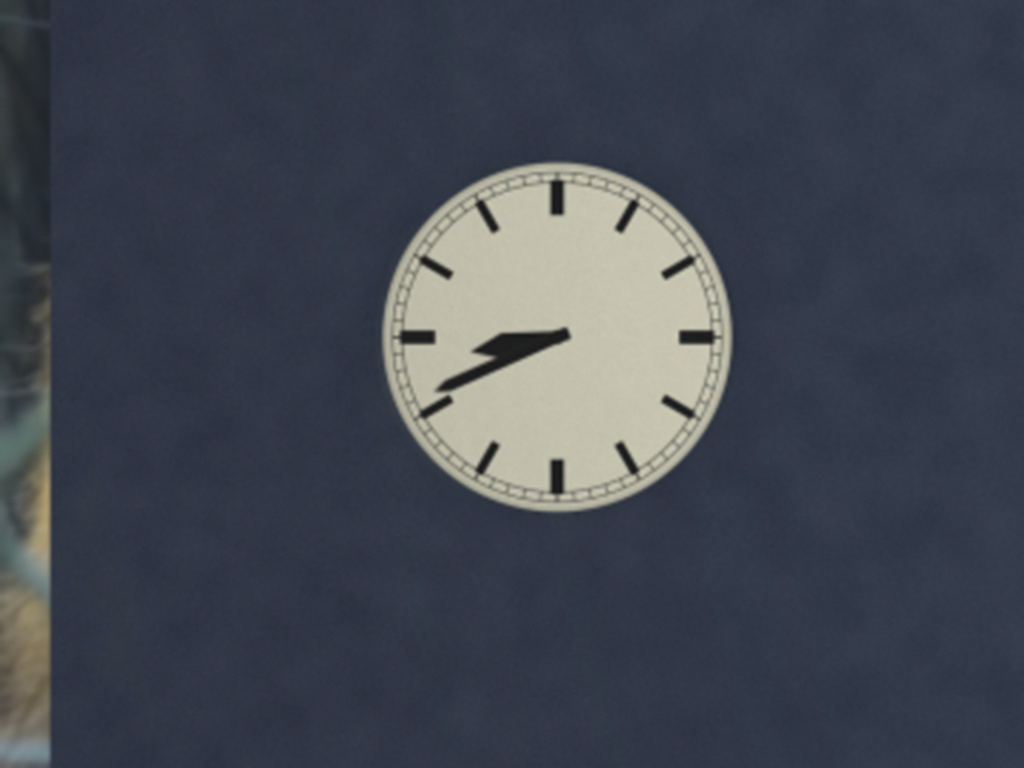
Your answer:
8 h 41 min
